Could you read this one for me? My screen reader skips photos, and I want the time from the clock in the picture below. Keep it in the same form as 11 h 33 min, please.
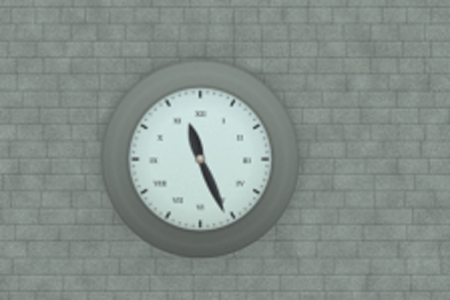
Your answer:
11 h 26 min
